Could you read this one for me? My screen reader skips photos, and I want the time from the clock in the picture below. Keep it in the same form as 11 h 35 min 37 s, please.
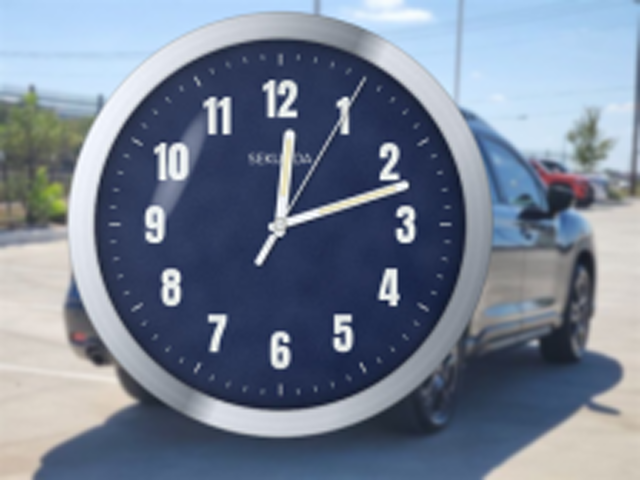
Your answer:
12 h 12 min 05 s
